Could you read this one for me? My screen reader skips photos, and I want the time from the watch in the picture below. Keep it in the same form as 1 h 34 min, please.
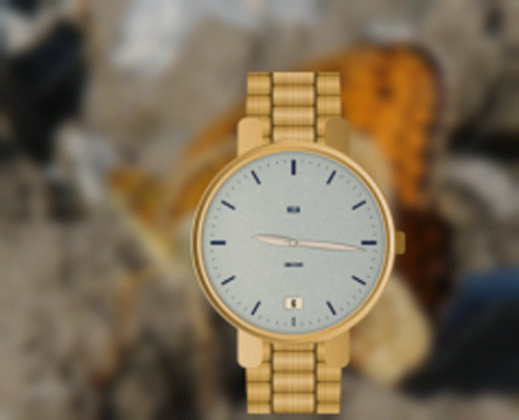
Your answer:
9 h 16 min
